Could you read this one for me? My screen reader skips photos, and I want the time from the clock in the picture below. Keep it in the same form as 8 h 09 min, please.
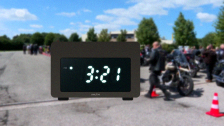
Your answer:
3 h 21 min
